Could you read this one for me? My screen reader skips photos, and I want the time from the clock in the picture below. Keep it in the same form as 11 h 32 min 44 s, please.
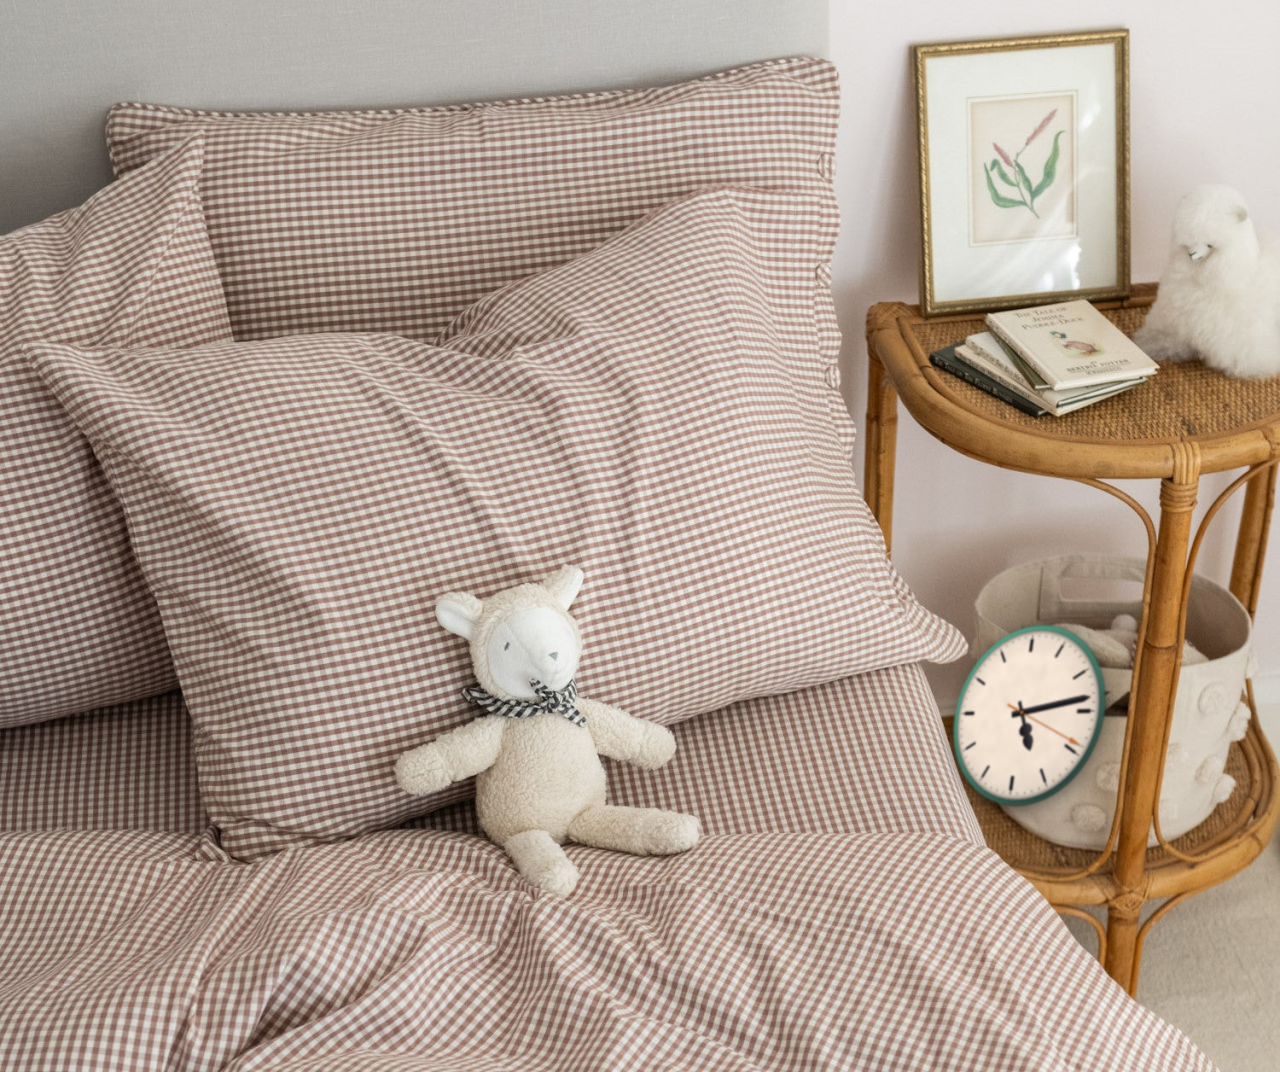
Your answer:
5 h 13 min 19 s
